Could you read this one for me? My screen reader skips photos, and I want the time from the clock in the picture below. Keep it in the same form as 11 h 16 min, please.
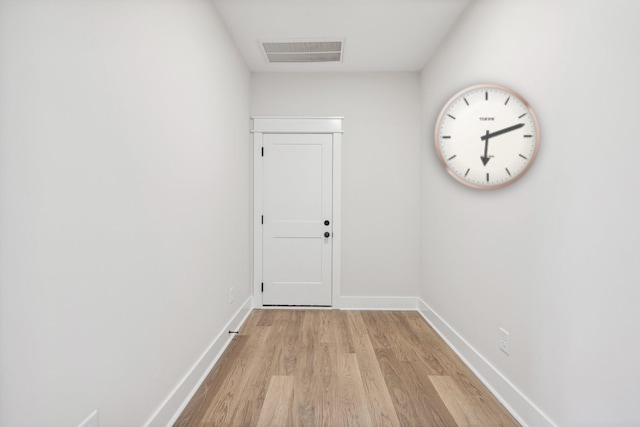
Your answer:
6 h 12 min
